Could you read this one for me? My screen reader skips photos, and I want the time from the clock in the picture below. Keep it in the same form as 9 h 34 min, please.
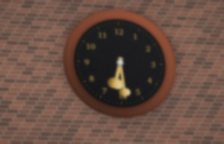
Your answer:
6 h 29 min
